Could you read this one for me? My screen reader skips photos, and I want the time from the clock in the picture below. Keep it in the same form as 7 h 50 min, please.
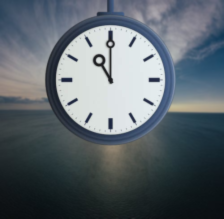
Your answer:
11 h 00 min
